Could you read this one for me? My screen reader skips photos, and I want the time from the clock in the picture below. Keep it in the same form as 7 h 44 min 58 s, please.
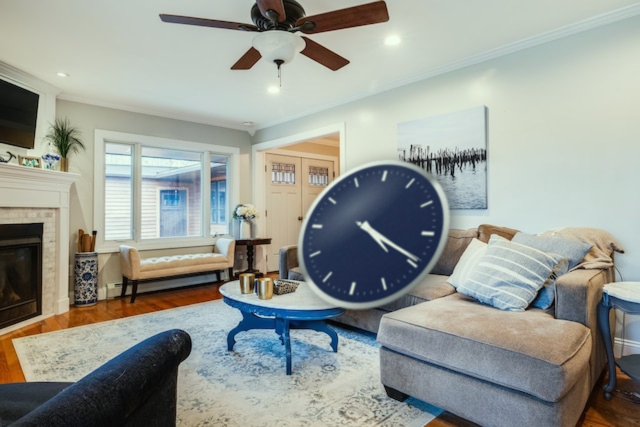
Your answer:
4 h 19 min 19 s
